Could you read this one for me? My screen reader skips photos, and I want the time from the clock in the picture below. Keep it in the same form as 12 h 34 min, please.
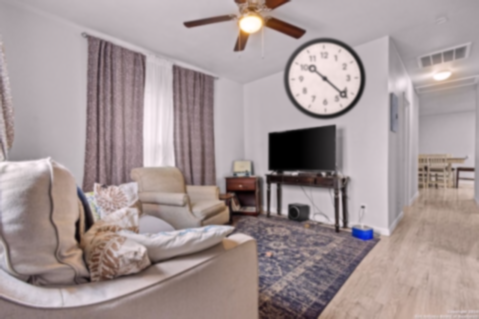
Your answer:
10 h 22 min
